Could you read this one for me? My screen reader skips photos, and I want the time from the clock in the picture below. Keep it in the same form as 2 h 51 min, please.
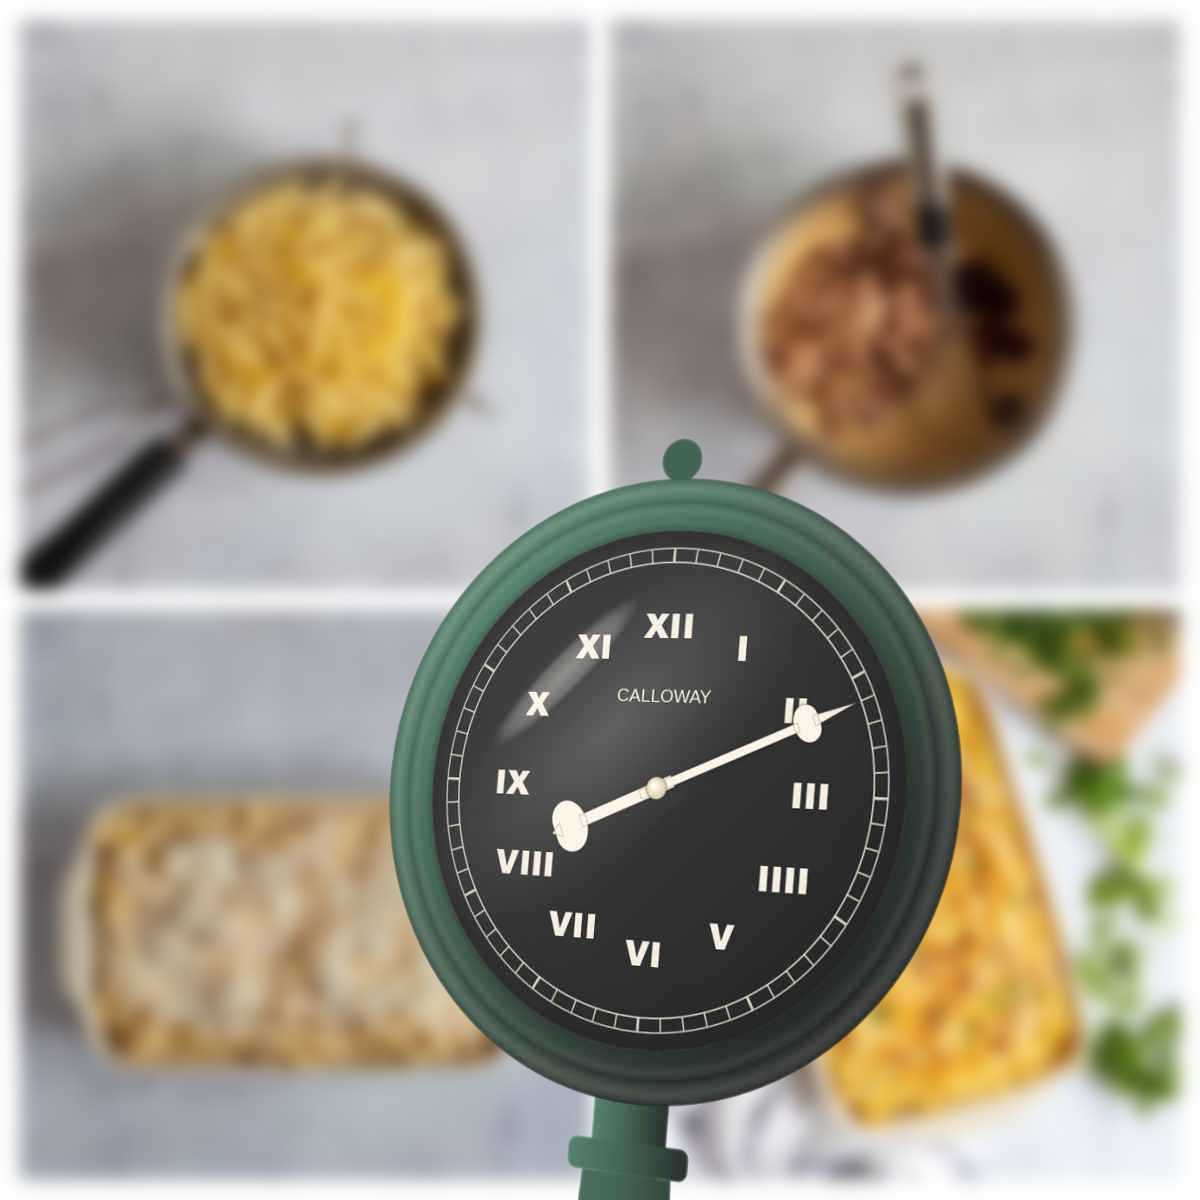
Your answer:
8 h 11 min
